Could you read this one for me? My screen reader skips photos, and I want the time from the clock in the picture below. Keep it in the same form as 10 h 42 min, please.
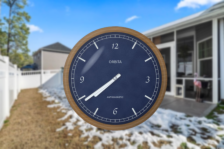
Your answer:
7 h 39 min
